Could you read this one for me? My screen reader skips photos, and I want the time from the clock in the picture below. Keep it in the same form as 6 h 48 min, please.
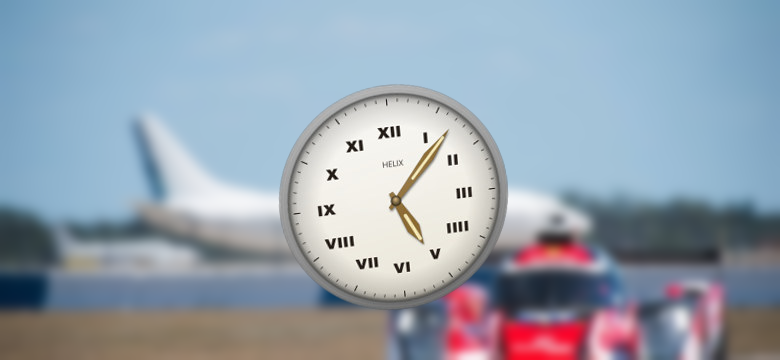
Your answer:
5 h 07 min
